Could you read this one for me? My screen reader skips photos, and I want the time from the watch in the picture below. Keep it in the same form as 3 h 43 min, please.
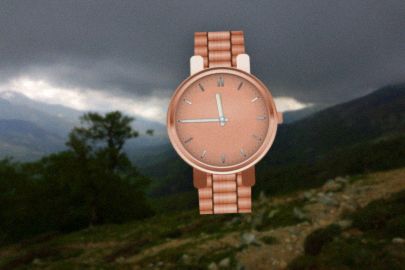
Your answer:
11 h 45 min
